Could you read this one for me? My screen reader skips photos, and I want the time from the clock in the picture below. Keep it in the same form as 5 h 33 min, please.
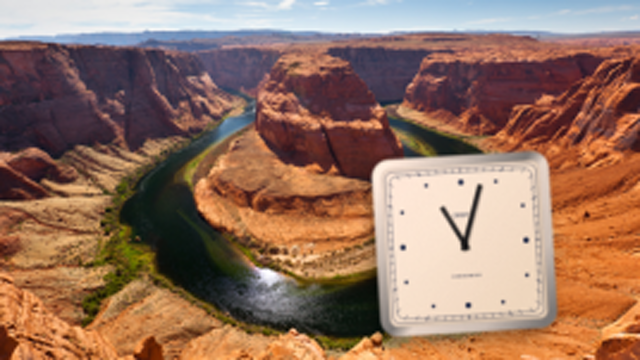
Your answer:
11 h 03 min
